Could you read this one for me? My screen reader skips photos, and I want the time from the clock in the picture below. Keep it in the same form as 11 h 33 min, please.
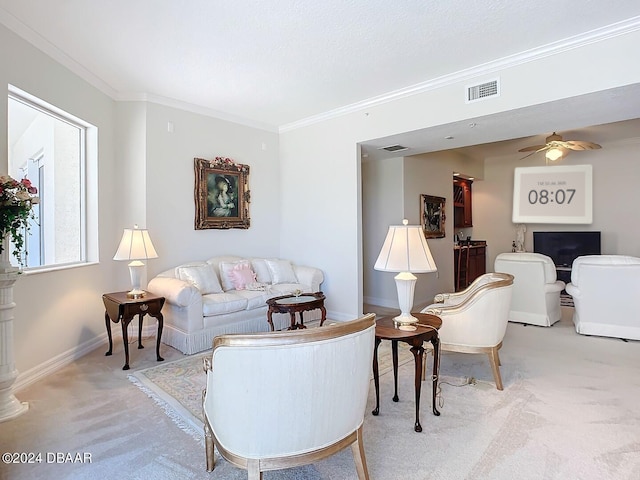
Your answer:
8 h 07 min
